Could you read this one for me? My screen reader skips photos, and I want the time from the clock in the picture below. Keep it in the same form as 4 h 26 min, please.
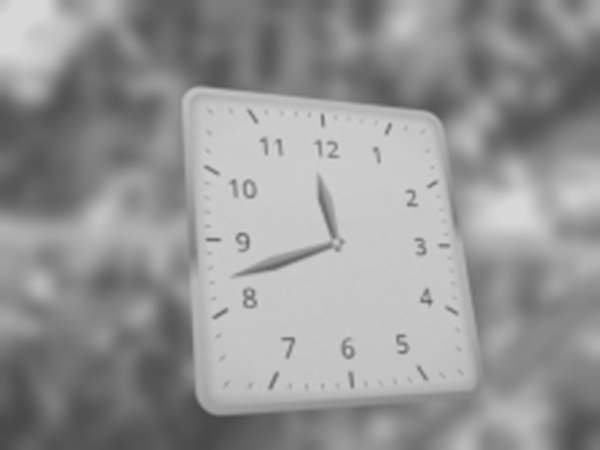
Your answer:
11 h 42 min
